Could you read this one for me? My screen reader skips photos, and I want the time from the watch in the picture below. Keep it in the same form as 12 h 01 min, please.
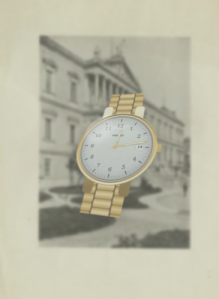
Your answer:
12 h 13 min
